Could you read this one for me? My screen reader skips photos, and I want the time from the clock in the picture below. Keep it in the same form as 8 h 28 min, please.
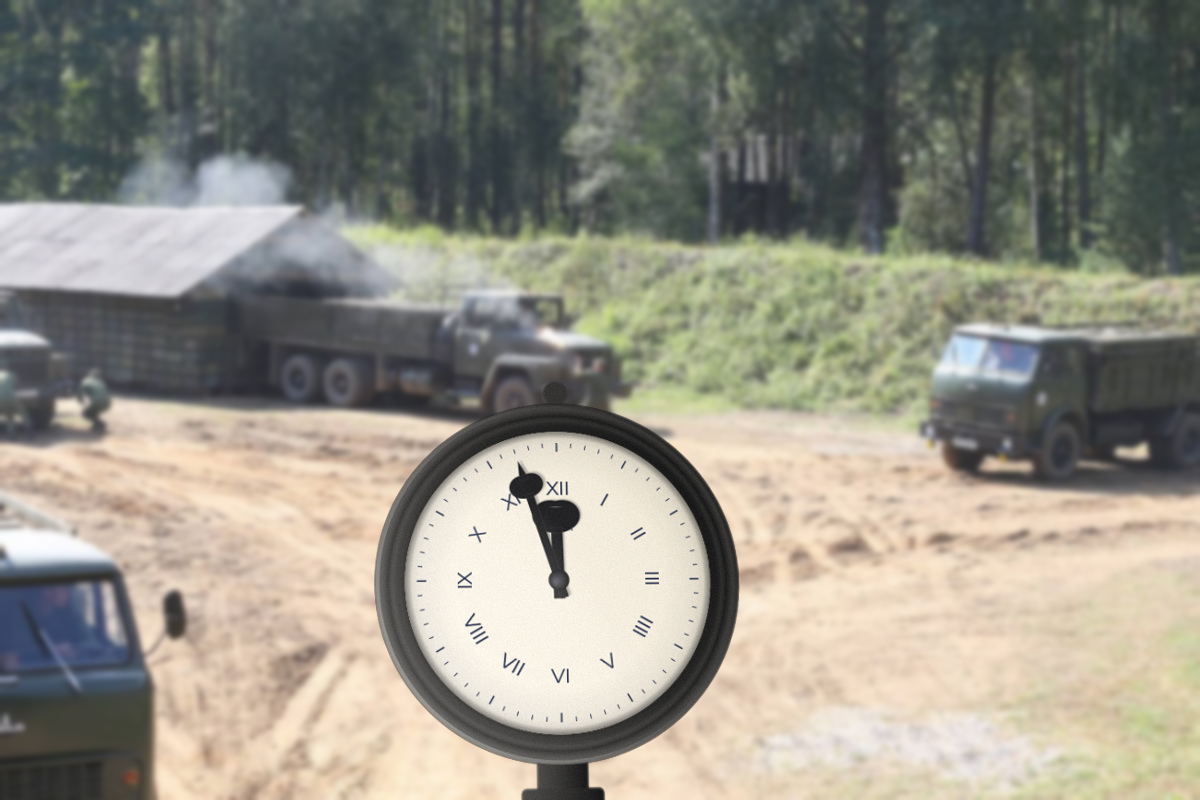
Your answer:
11 h 57 min
